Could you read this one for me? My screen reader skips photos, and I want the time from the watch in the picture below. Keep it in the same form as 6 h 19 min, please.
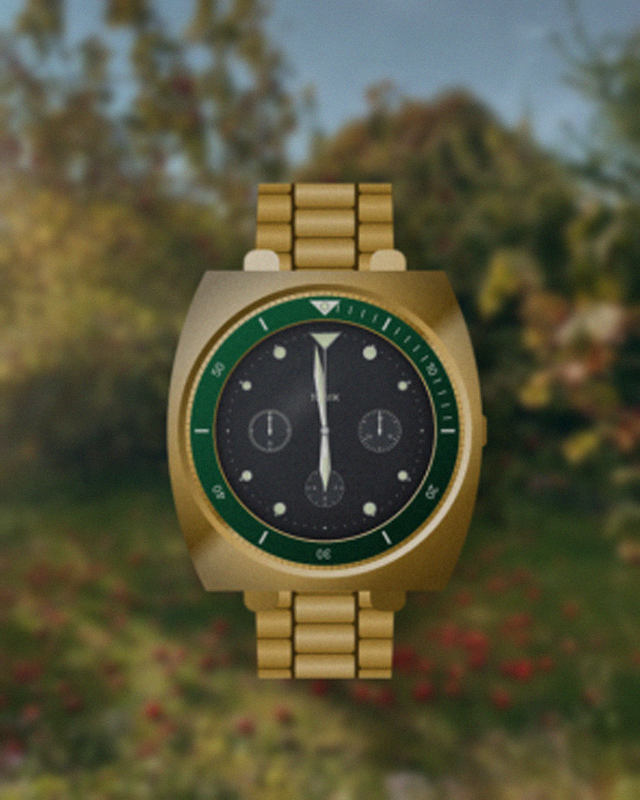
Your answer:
5 h 59 min
